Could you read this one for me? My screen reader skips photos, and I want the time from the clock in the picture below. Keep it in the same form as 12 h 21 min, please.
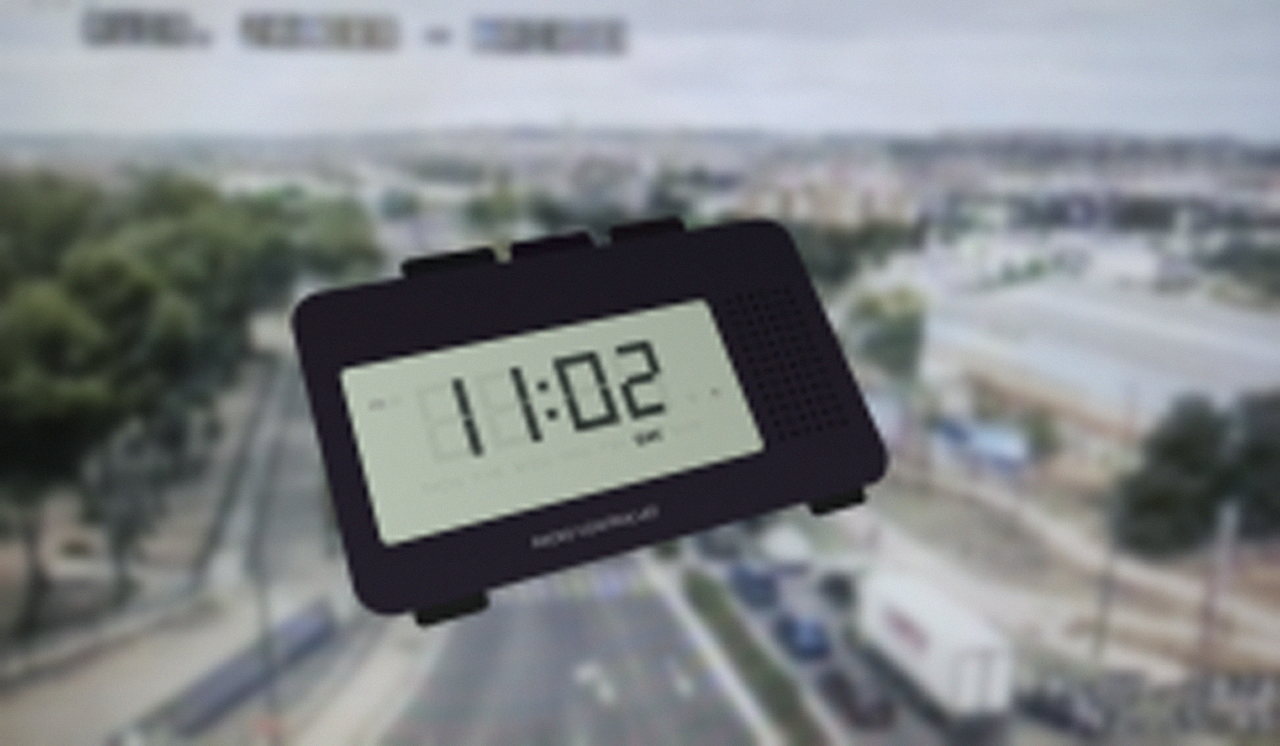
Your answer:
11 h 02 min
